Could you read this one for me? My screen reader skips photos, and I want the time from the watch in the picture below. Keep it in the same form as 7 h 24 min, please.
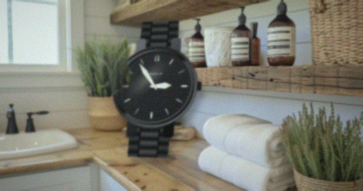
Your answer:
2 h 54 min
